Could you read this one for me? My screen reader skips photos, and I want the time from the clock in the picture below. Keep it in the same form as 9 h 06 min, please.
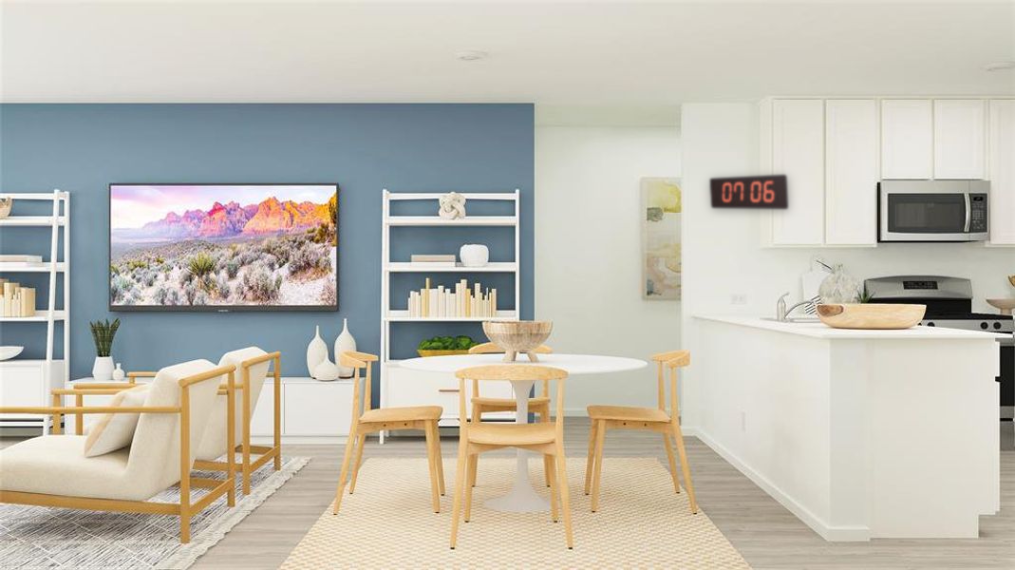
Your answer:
7 h 06 min
